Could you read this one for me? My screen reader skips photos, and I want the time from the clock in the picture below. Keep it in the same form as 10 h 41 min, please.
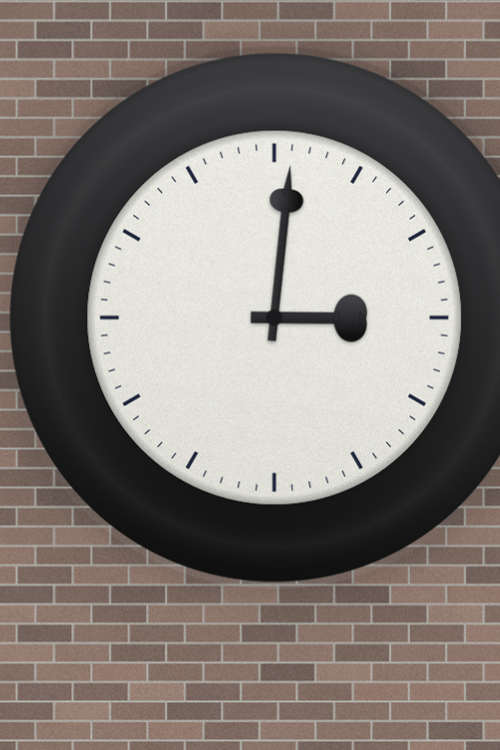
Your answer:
3 h 01 min
